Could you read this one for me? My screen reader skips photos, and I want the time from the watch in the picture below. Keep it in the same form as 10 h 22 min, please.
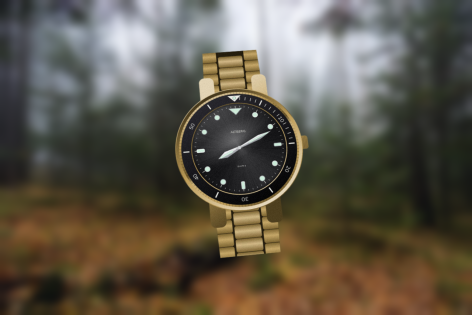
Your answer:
8 h 11 min
